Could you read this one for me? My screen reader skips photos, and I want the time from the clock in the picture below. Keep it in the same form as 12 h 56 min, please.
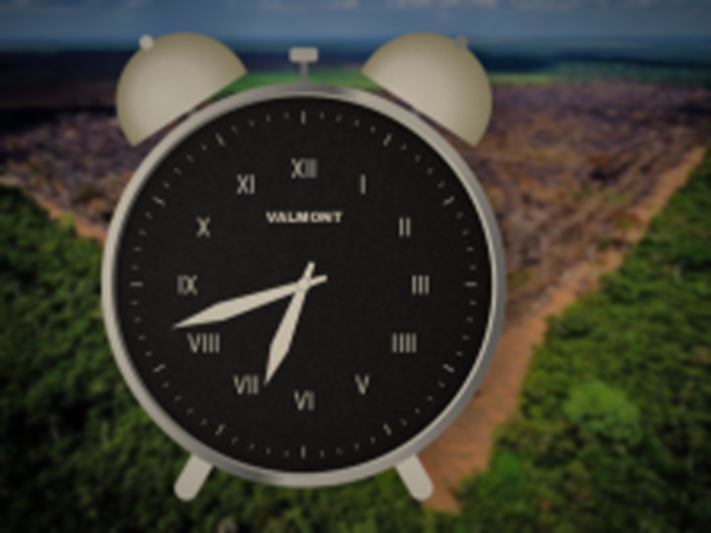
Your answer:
6 h 42 min
